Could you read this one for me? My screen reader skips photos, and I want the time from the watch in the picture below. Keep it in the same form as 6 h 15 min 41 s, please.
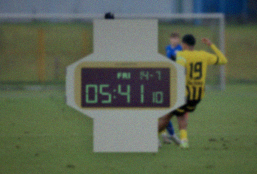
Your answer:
5 h 41 min 10 s
